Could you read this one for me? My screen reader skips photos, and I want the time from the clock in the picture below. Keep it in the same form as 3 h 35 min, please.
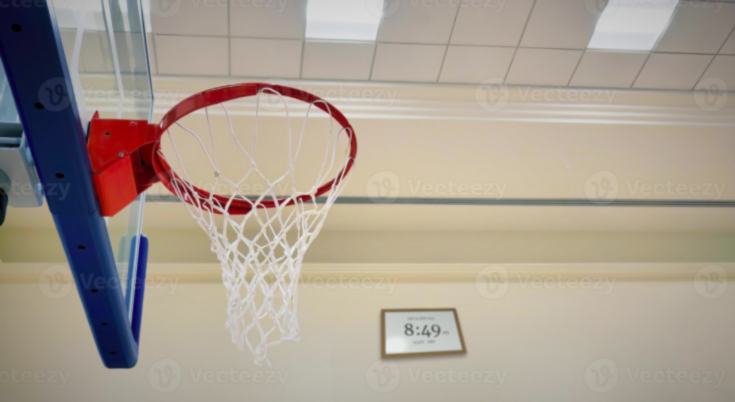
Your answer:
8 h 49 min
